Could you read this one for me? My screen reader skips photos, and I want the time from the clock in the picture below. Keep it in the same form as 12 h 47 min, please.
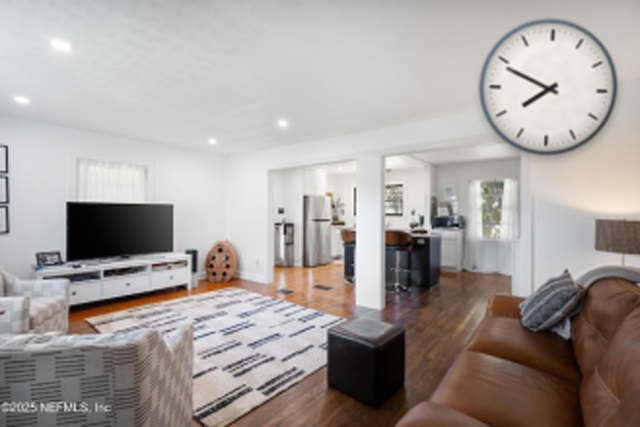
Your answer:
7 h 49 min
